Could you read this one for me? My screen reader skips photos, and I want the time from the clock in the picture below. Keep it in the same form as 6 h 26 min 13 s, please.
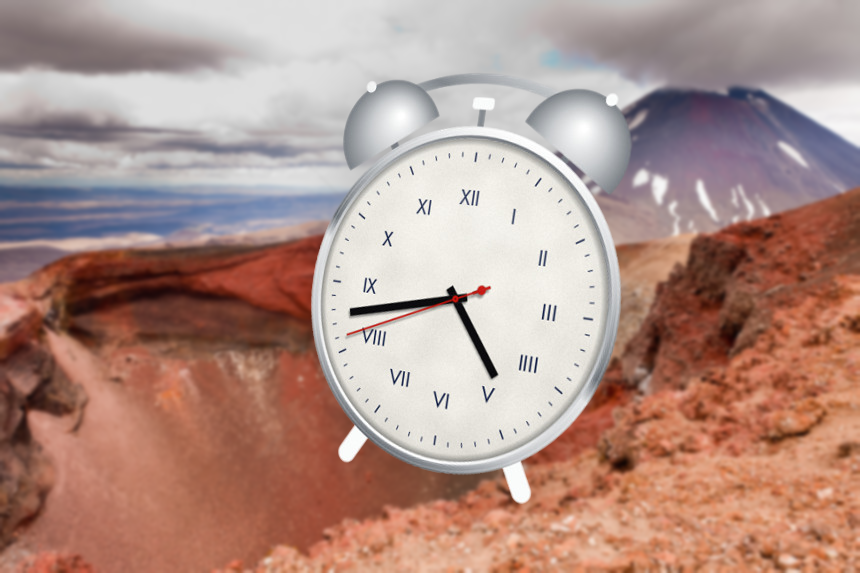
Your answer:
4 h 42 min 41 s
